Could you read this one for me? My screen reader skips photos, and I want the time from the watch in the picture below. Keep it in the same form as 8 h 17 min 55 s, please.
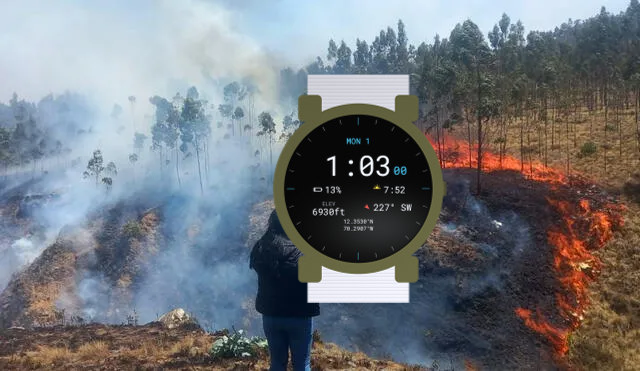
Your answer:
1 h 03 min 00 s
